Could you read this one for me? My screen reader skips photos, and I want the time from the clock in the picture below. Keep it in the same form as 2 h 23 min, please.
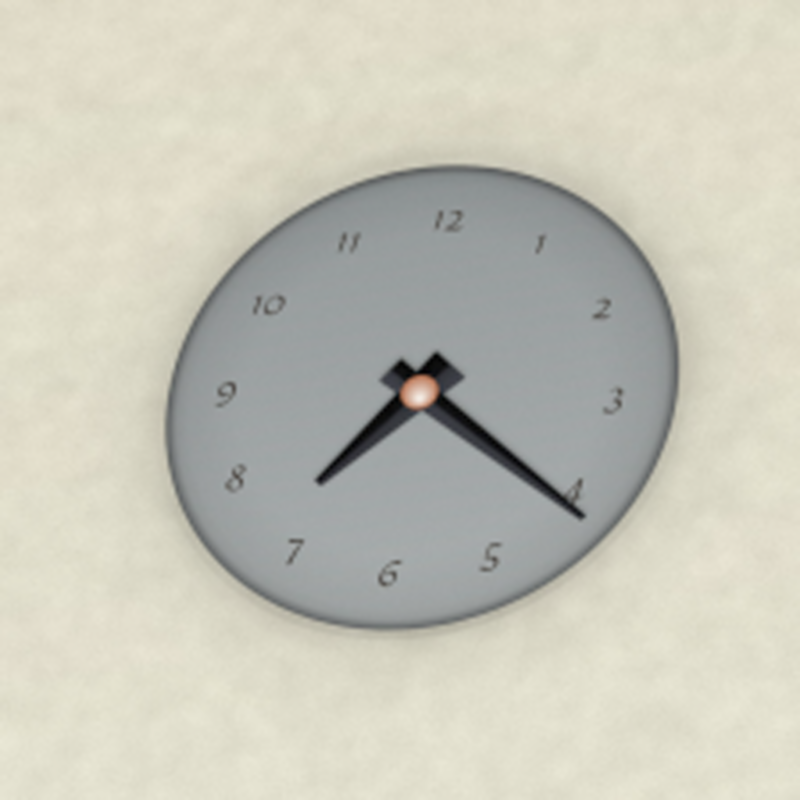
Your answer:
7 h 21 min
